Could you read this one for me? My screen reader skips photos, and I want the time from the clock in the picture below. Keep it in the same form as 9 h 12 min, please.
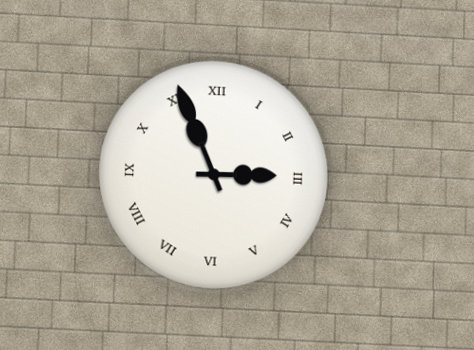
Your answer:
2 h 56 min
